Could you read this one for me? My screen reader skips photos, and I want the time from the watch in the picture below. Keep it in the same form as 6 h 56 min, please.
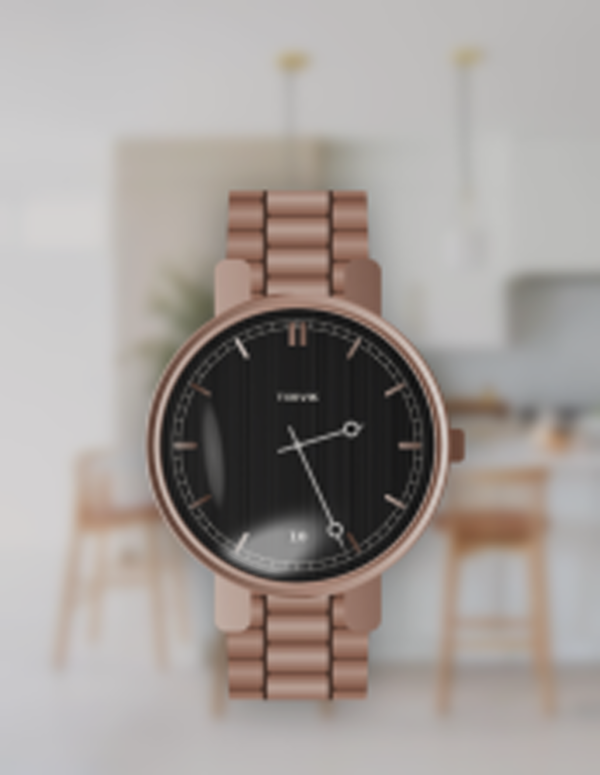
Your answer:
2 h 26 min
